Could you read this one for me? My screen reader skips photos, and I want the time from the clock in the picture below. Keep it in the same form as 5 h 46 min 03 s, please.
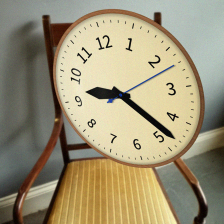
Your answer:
9 h 23 min 12 s
